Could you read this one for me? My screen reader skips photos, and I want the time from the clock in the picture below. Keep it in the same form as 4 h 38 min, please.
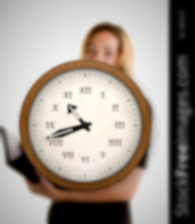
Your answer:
10 h 42 min
